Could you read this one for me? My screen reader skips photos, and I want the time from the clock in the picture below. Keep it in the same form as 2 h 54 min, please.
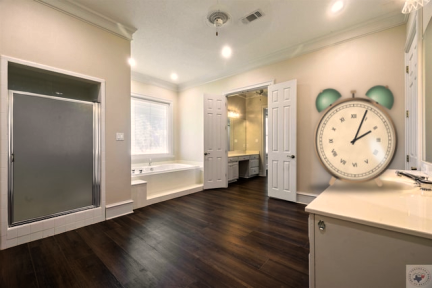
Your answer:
2 h 04 min
